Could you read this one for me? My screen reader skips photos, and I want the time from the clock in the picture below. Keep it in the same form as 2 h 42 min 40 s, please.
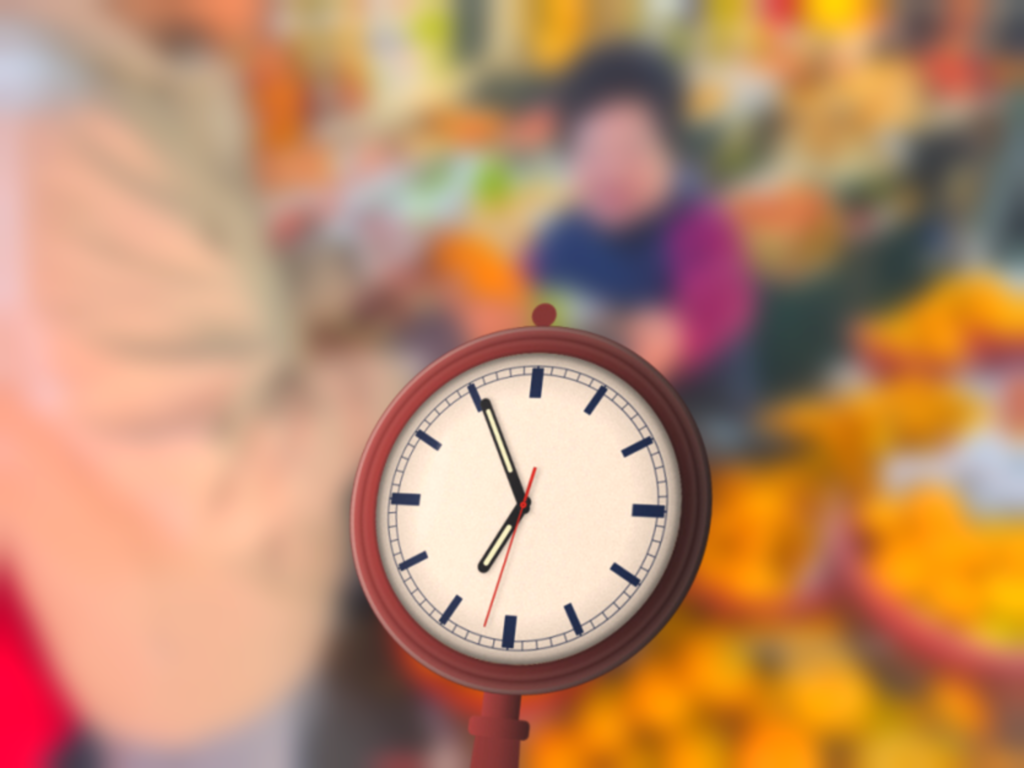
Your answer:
6 h 55 min 32 s
